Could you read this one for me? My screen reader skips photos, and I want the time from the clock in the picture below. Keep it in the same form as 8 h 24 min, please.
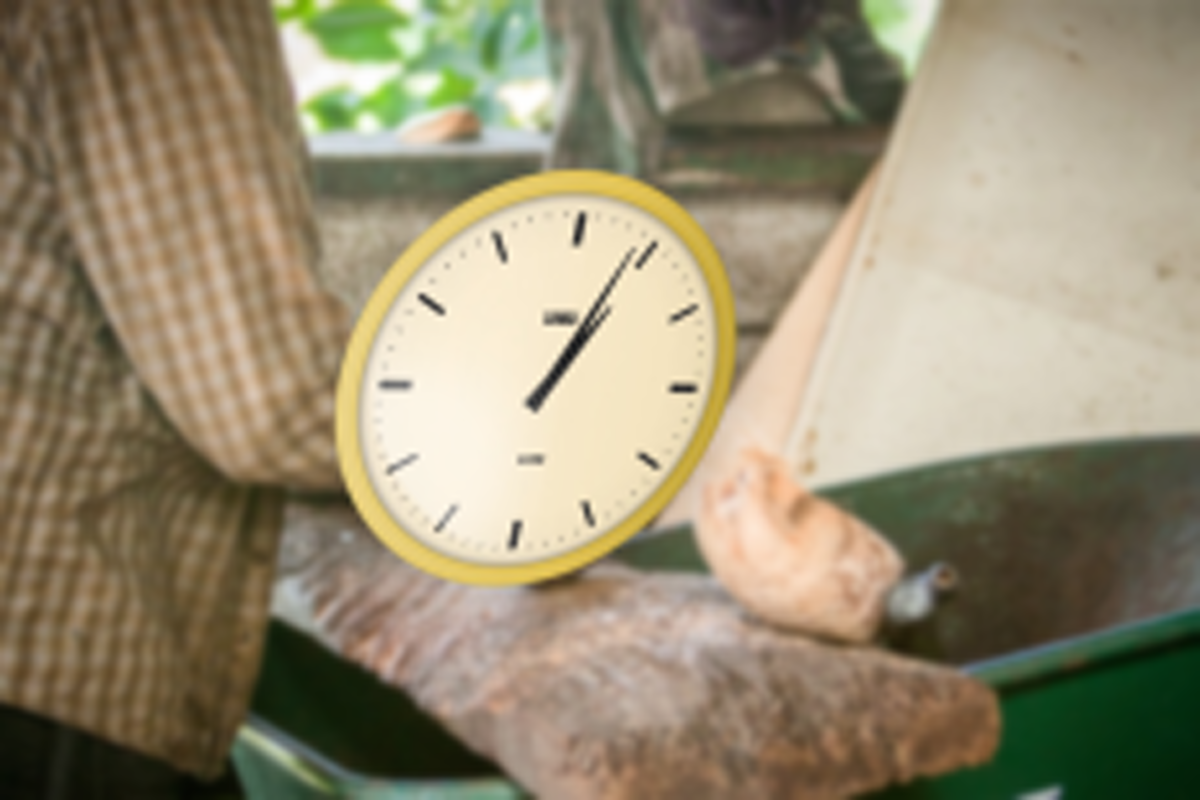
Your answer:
1 h 04 min
